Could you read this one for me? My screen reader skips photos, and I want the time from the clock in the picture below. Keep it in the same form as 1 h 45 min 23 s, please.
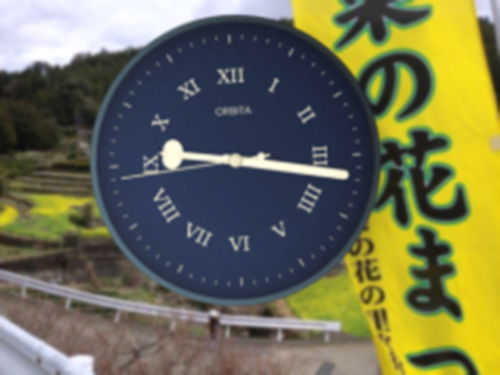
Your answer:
9 h 16 min 44 s
